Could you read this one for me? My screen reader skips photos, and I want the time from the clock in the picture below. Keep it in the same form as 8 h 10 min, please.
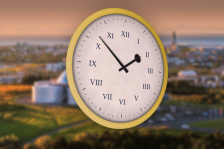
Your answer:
1 h 52 min
